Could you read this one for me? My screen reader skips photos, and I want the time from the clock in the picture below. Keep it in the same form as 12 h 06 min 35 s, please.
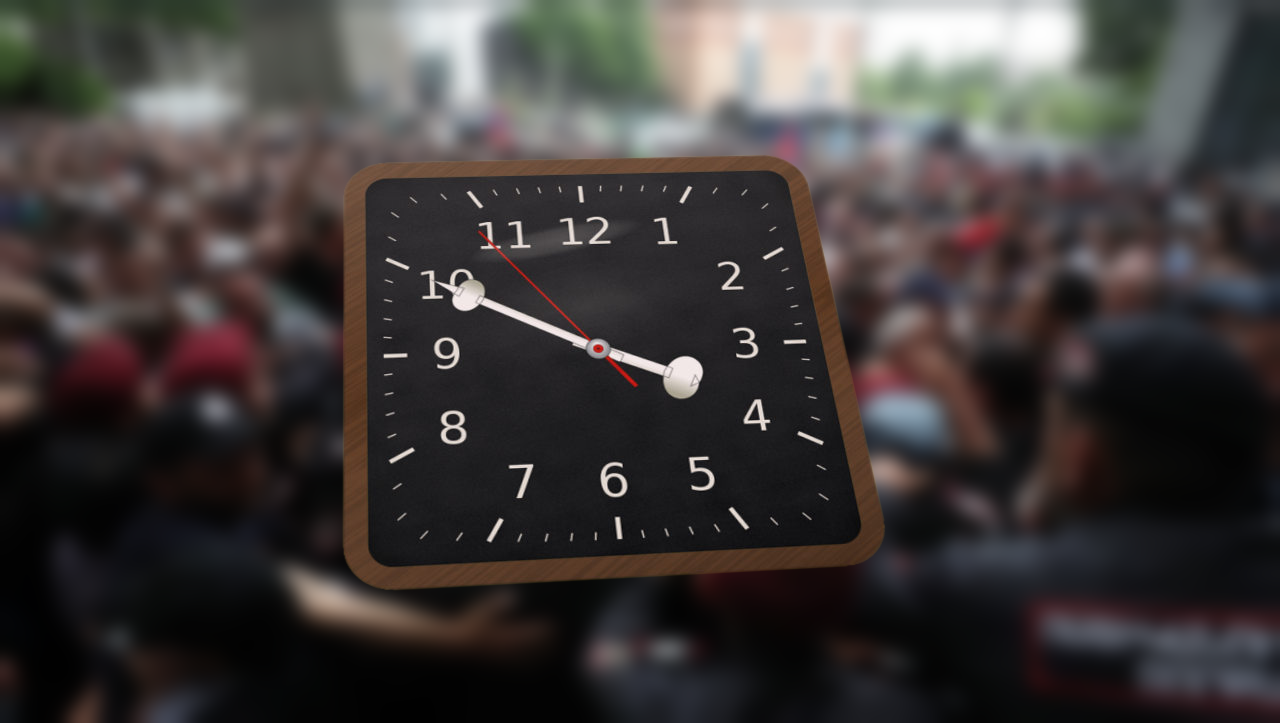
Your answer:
3 h 49 min 54 s
